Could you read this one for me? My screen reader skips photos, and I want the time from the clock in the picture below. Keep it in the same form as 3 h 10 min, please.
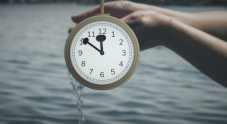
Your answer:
11 h 51 min
